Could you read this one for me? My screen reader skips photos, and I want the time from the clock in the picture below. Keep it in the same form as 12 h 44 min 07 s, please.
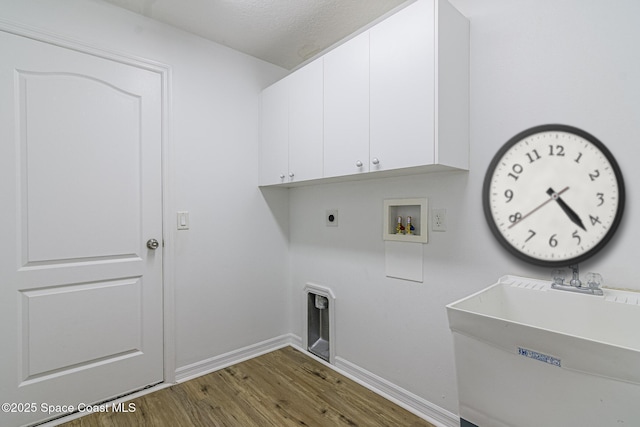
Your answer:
4 h 22 min 39 s
